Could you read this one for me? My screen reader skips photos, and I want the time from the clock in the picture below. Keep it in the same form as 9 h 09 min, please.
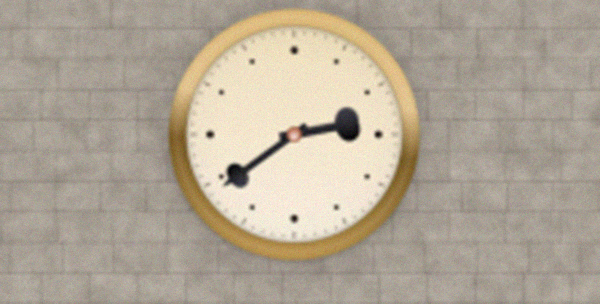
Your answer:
2 h 39 min
